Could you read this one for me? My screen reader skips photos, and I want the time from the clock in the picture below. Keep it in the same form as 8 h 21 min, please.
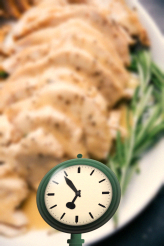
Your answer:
6 h 54 min
